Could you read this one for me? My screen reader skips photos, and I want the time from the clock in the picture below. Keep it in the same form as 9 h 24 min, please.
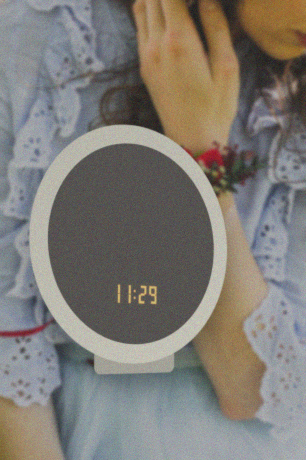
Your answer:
11 h 29 min
